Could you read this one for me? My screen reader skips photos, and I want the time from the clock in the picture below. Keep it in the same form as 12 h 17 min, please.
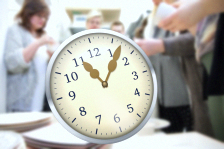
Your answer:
11 h 07 min
